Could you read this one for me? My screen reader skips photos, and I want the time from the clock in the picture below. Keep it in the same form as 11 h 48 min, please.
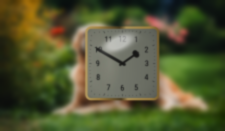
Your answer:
1 h 50 min
